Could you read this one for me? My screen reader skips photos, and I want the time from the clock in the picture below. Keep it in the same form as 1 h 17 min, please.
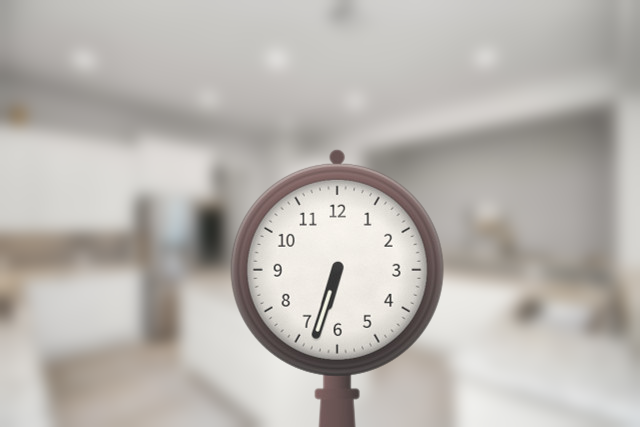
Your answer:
6 h 33 min
